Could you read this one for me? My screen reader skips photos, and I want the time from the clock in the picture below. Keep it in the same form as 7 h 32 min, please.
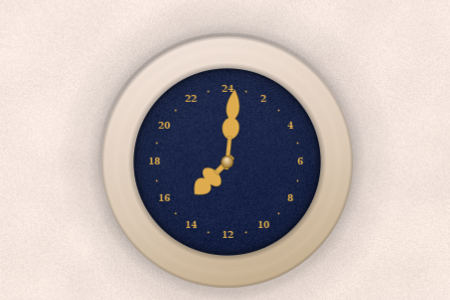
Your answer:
15 h 01 min
